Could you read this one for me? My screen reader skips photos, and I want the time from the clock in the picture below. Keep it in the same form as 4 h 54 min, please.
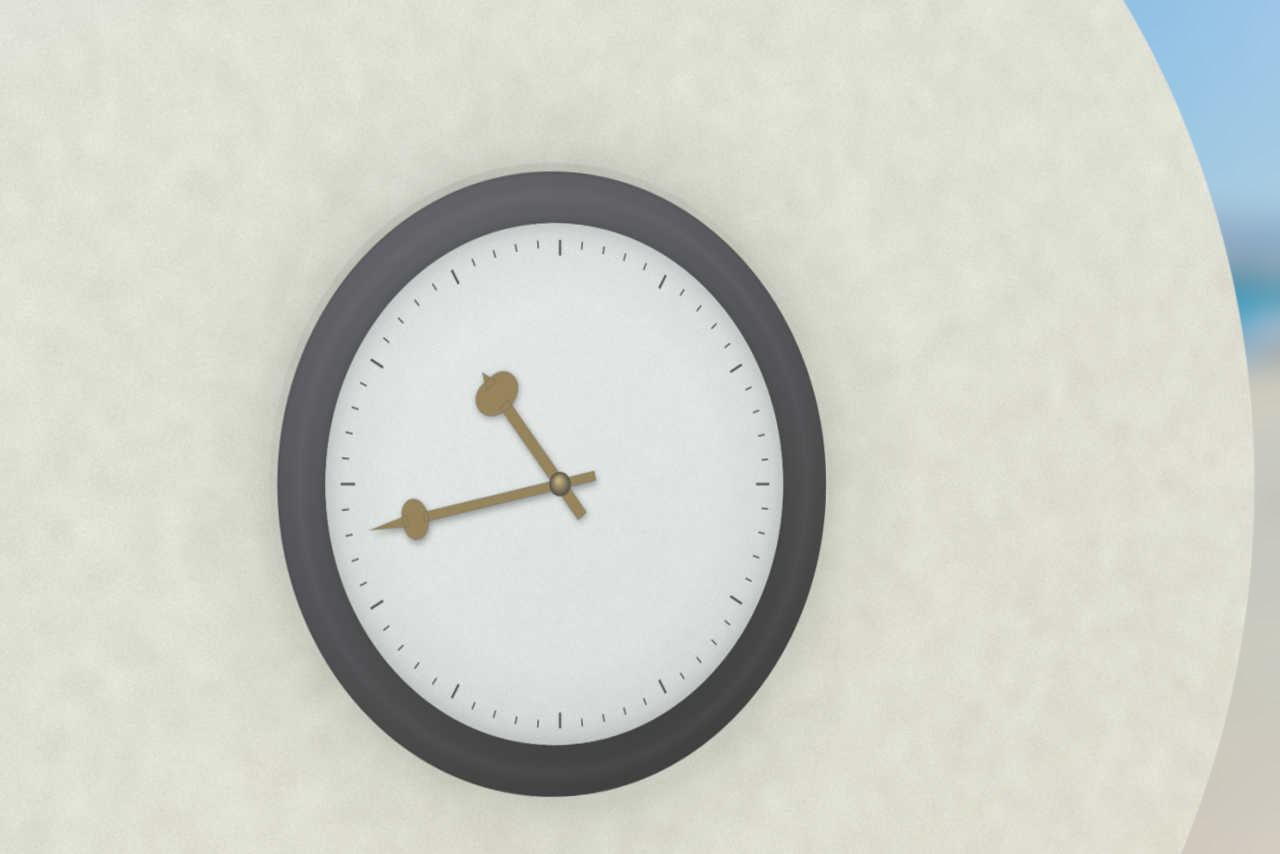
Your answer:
10 h 43 min
